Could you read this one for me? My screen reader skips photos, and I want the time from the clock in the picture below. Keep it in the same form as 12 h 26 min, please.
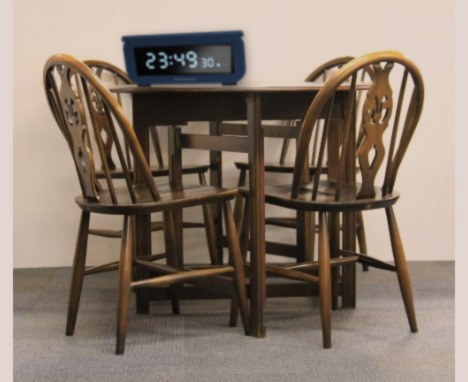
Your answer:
23 h 49 min
